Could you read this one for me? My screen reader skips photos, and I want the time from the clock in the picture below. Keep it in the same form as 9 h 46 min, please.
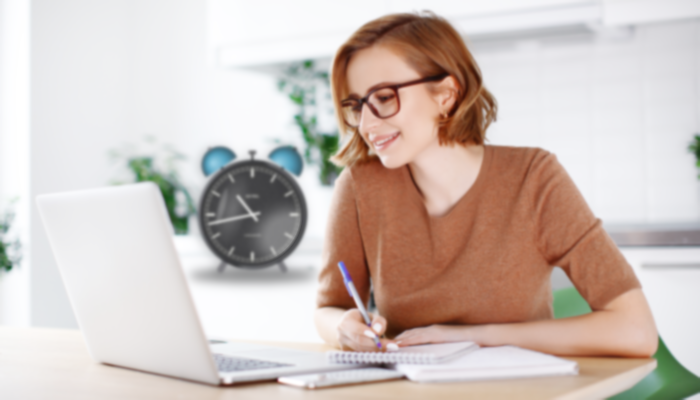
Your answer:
10 h 43 min
